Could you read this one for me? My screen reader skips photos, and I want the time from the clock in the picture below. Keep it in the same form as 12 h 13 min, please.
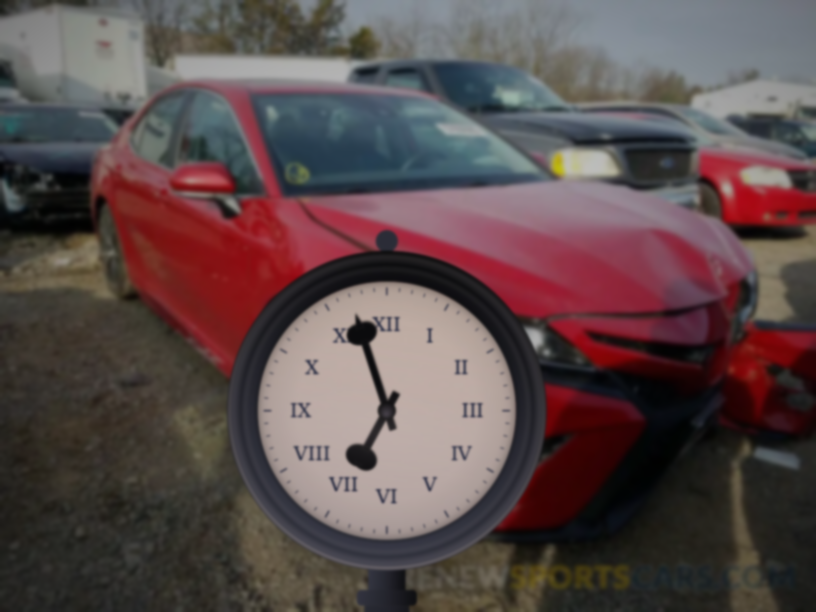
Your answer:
6 h 57 min
